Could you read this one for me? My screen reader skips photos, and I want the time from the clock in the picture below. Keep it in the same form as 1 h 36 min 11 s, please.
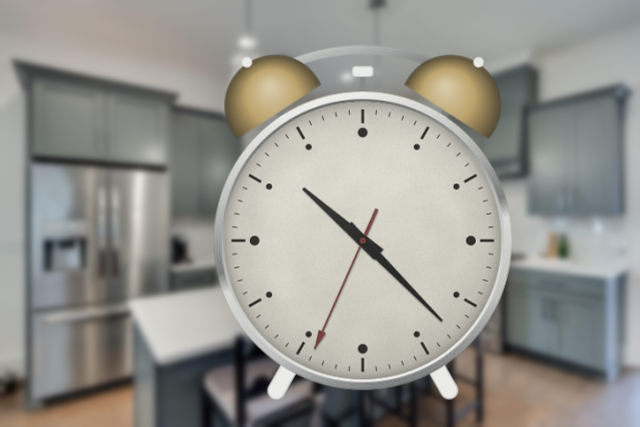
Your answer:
10 h 22 min 34 s
